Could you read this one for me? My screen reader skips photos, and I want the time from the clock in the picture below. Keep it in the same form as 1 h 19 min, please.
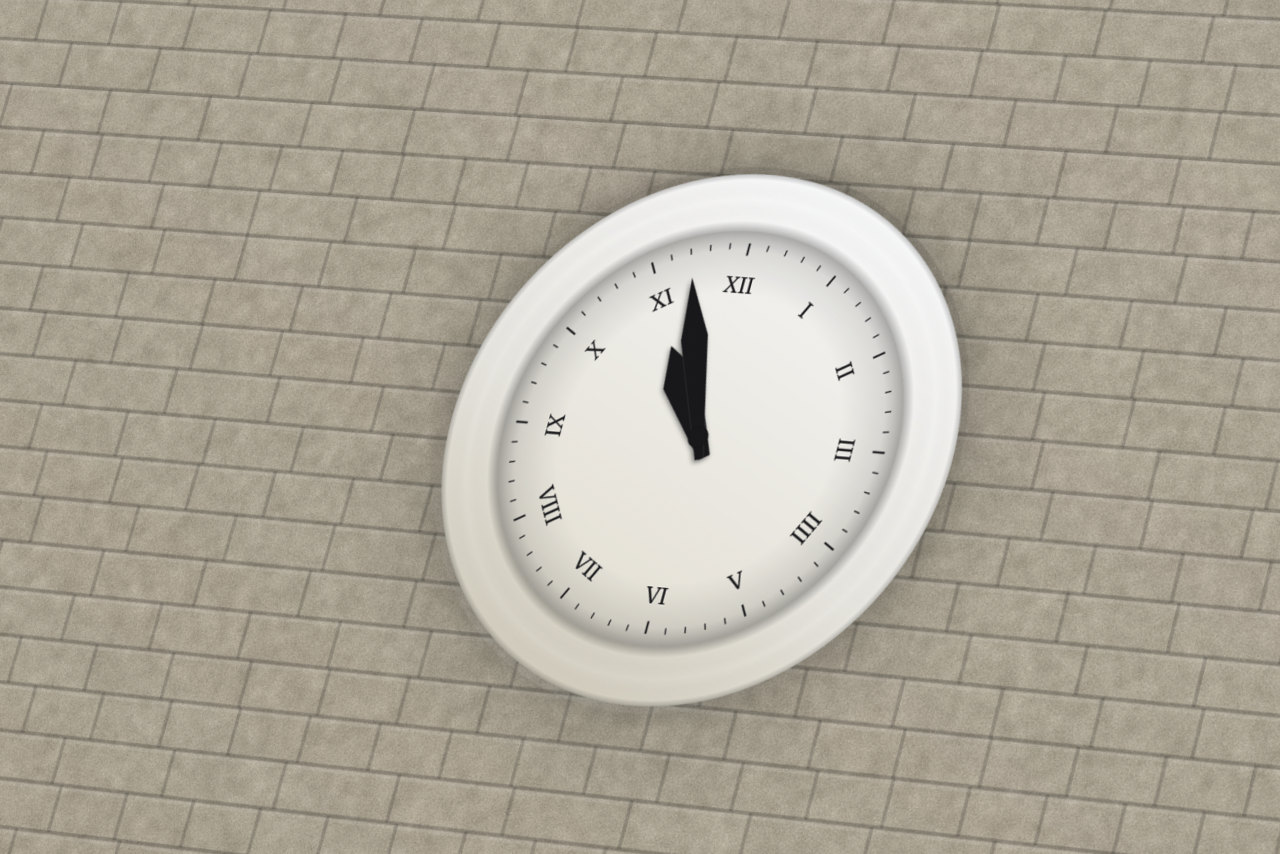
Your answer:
10 h 57 min
